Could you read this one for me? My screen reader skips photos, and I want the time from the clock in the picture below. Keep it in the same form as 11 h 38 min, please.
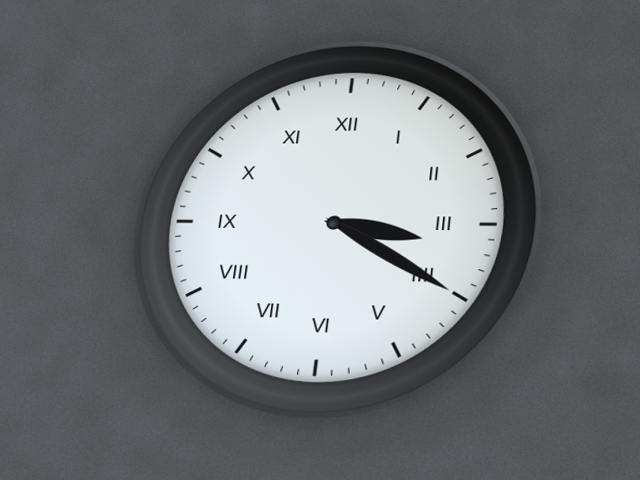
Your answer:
3 h 20 min
